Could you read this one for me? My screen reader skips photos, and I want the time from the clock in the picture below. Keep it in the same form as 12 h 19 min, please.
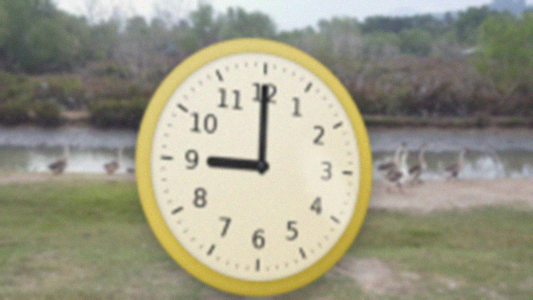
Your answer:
9 h 00 min
